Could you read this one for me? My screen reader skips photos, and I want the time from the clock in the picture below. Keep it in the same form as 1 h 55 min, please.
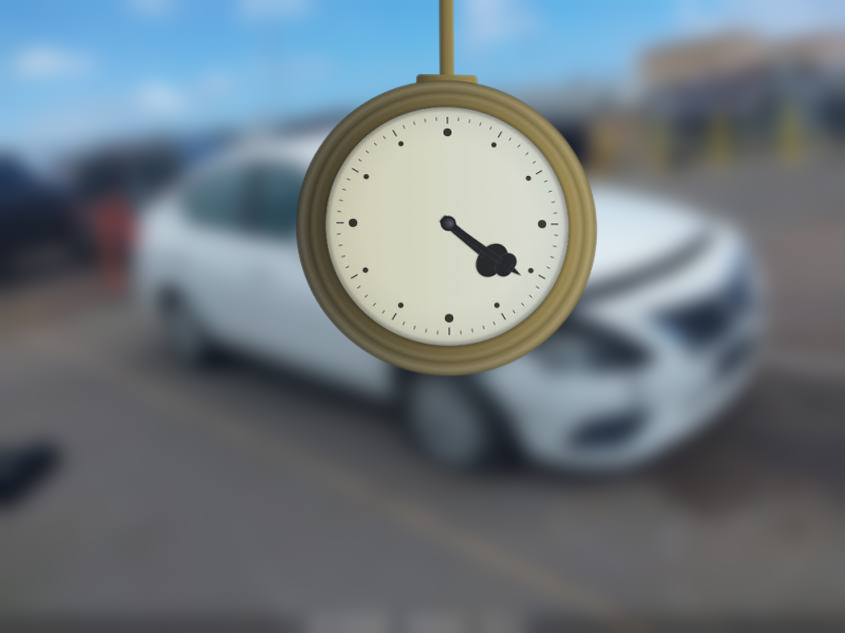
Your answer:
4 h 21 min
